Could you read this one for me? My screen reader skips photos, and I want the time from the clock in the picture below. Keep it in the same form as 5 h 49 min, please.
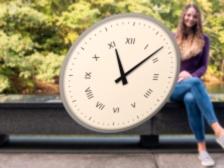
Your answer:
11 h 08 min
